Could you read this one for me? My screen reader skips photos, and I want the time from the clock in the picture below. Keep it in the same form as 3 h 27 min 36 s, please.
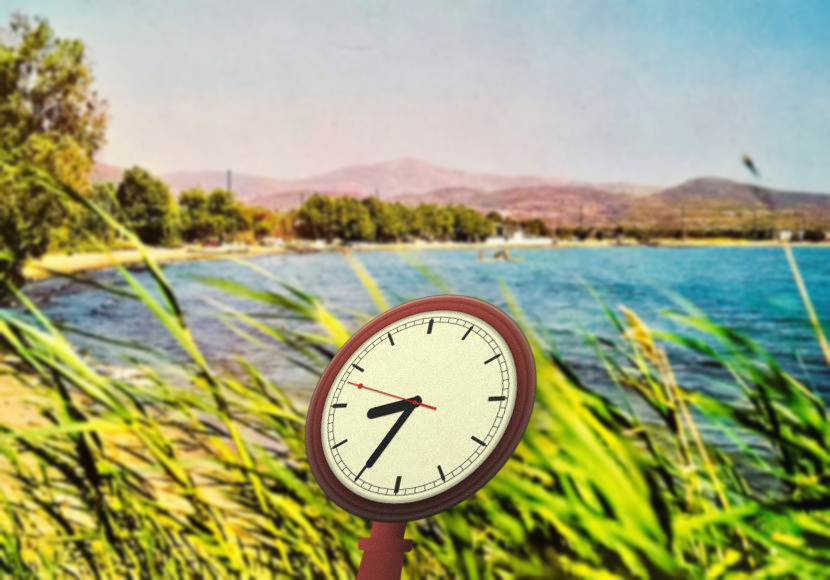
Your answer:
8 h 34 min 48 s
